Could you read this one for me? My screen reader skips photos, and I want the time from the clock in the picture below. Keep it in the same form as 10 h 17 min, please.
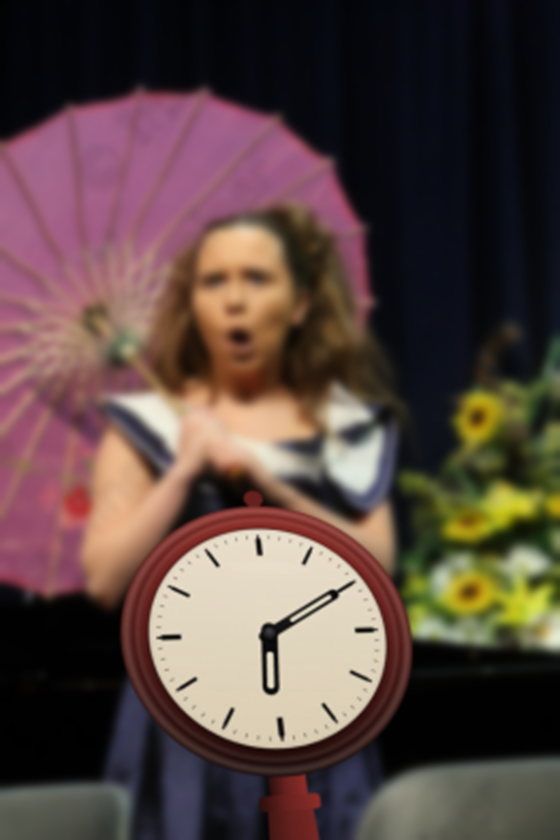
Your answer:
6 h 10 min
